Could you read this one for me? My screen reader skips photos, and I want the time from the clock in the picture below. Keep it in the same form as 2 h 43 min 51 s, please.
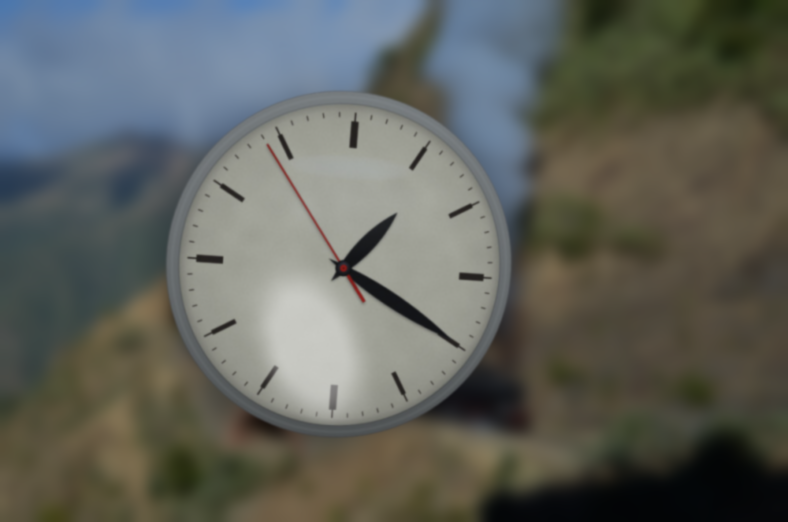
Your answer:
1 h 19 min 54 s
